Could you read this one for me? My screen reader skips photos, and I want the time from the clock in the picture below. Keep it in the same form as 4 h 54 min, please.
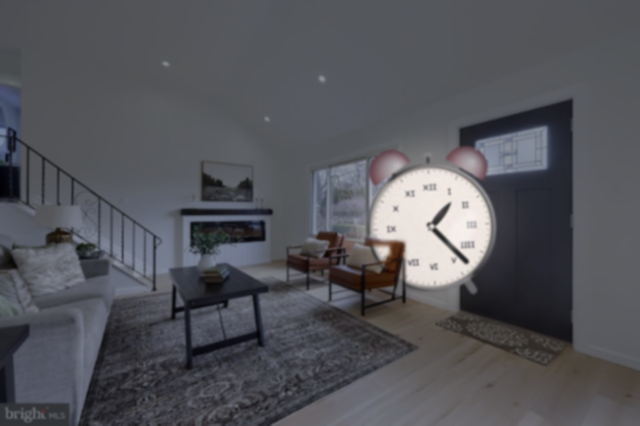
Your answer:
1 h 23 min
